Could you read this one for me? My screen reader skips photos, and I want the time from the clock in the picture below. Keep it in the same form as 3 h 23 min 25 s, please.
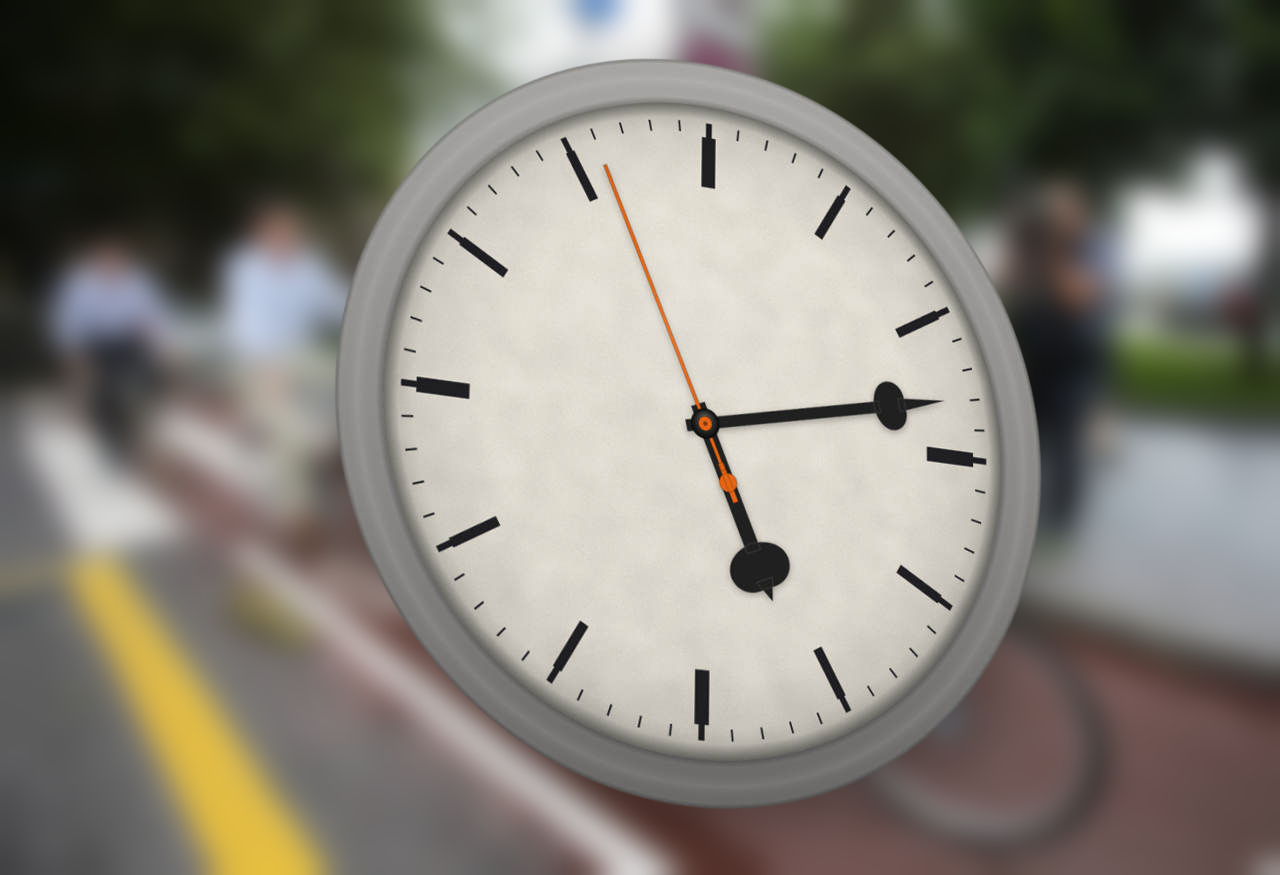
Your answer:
5 h 12 min 56 s
